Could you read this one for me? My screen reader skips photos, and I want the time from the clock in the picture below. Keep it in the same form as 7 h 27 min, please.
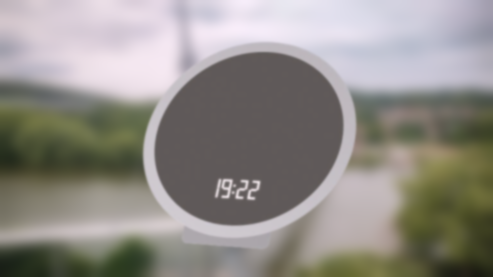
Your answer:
19 h 22 min
